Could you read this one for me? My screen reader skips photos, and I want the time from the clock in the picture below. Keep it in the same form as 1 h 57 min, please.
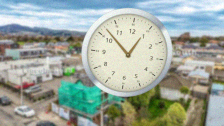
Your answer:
12 h 52 min
